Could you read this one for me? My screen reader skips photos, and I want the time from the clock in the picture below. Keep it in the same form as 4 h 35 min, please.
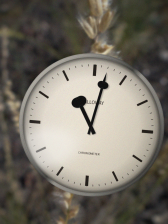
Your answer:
11 h 02 min
